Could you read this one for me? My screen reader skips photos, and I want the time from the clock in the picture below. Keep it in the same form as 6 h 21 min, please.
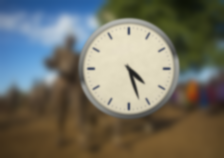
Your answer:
4 h 27 min
